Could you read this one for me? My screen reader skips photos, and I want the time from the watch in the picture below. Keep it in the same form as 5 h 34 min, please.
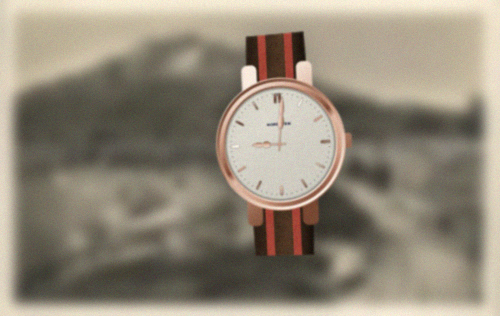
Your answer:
9 h 01 min
